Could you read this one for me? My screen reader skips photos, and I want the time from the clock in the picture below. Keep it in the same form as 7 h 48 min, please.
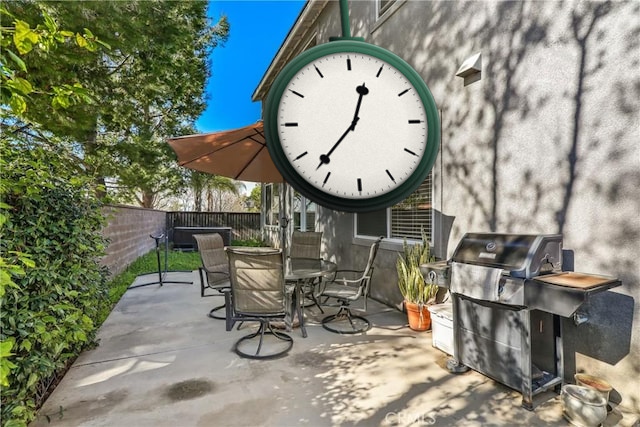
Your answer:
12 h 37 min
